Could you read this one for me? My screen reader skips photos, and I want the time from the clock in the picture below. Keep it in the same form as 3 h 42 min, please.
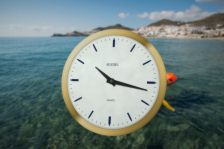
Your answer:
10 h 17 min
